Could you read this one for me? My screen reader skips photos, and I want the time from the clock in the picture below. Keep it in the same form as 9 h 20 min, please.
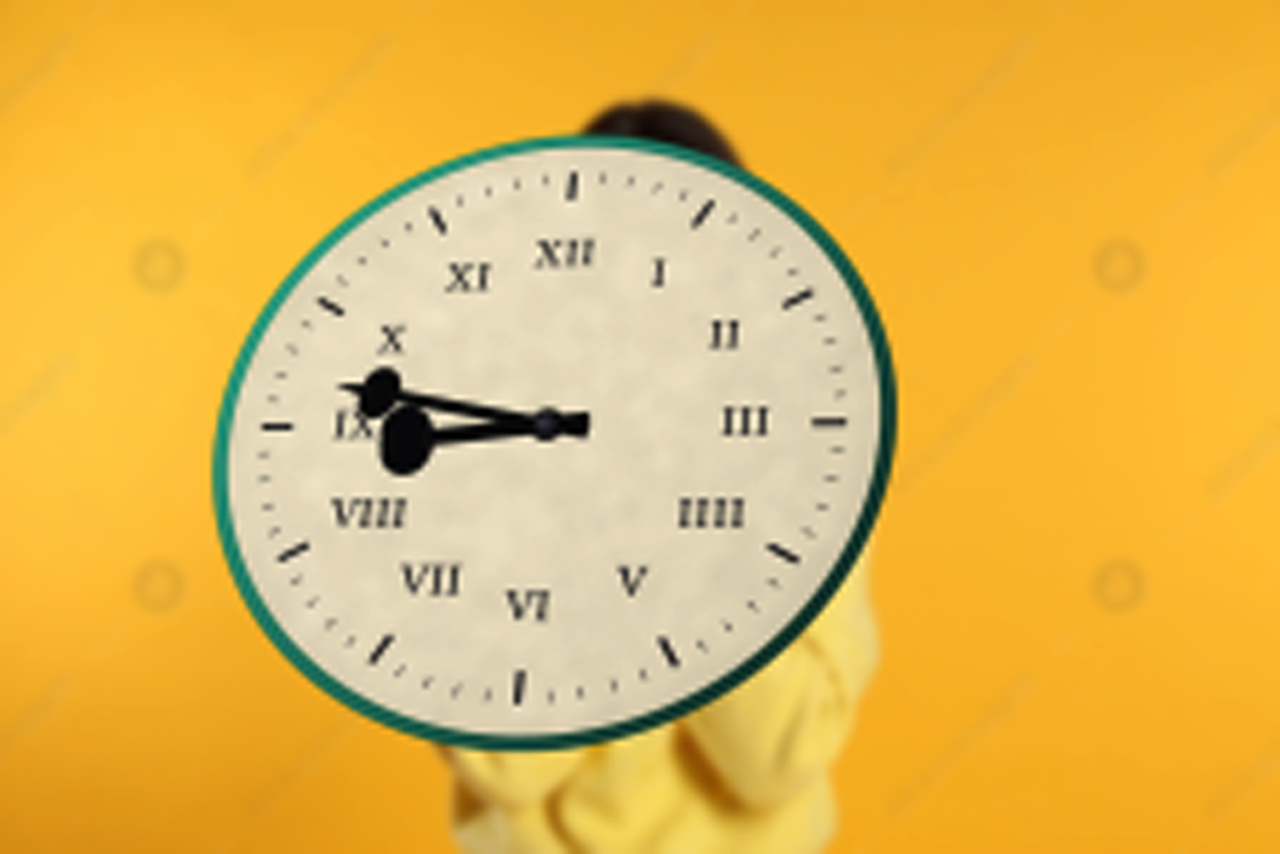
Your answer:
8 h 47 min
